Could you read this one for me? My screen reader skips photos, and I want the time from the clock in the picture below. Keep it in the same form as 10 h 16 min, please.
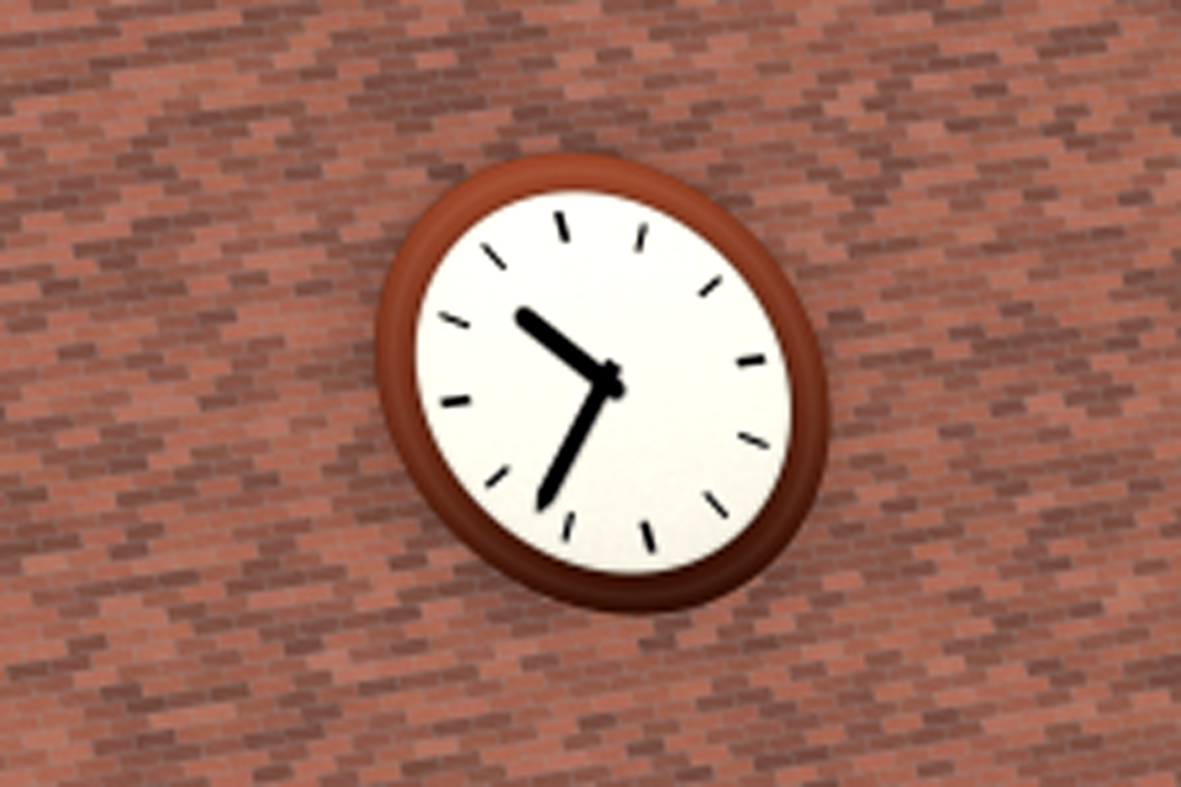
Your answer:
10 h 37 min
